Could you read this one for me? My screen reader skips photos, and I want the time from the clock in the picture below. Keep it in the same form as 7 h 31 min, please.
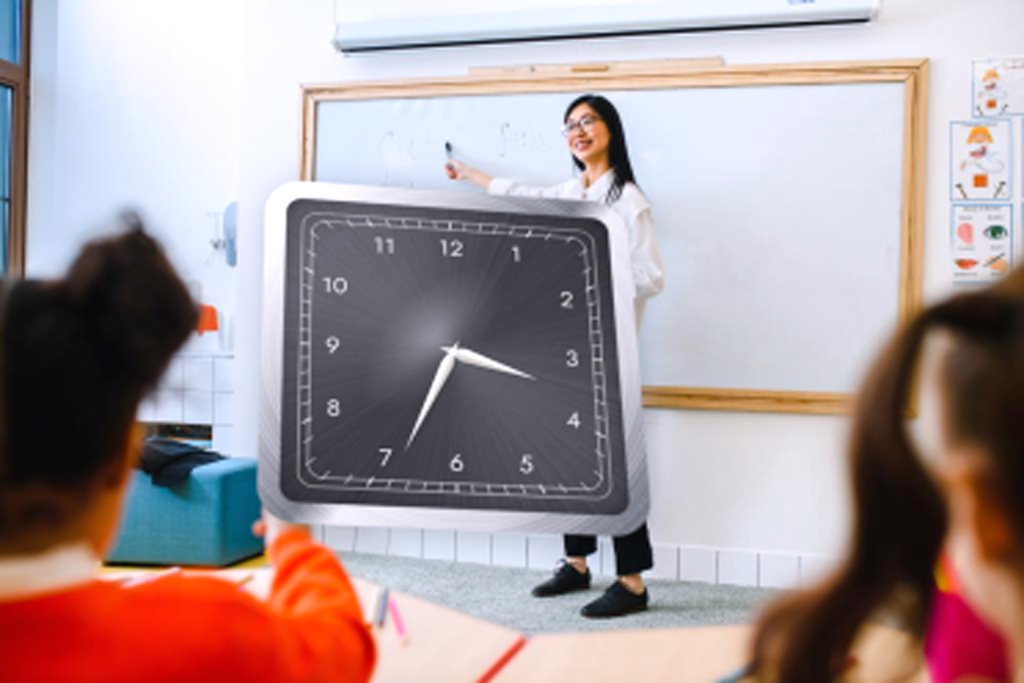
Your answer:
3 h 34 min
